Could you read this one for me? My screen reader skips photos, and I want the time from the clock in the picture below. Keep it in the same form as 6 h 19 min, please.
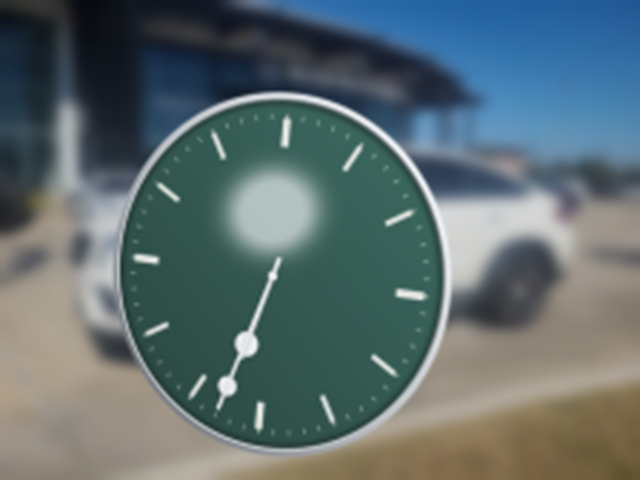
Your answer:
6 h 33 min
